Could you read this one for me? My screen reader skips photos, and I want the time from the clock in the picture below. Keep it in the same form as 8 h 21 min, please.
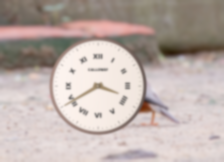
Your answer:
3 h 40 min
